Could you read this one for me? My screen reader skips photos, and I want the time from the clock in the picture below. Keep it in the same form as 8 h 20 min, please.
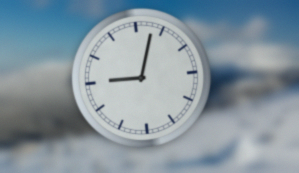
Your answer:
9 h 03 min
